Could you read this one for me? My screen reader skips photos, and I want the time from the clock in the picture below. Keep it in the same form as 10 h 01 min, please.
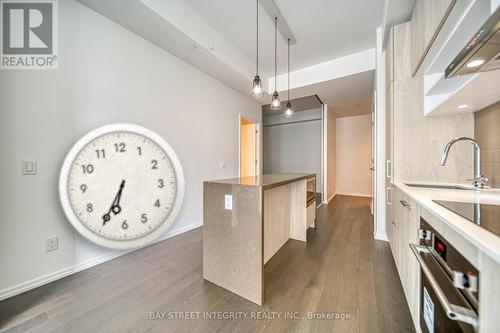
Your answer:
6 h 35 min
